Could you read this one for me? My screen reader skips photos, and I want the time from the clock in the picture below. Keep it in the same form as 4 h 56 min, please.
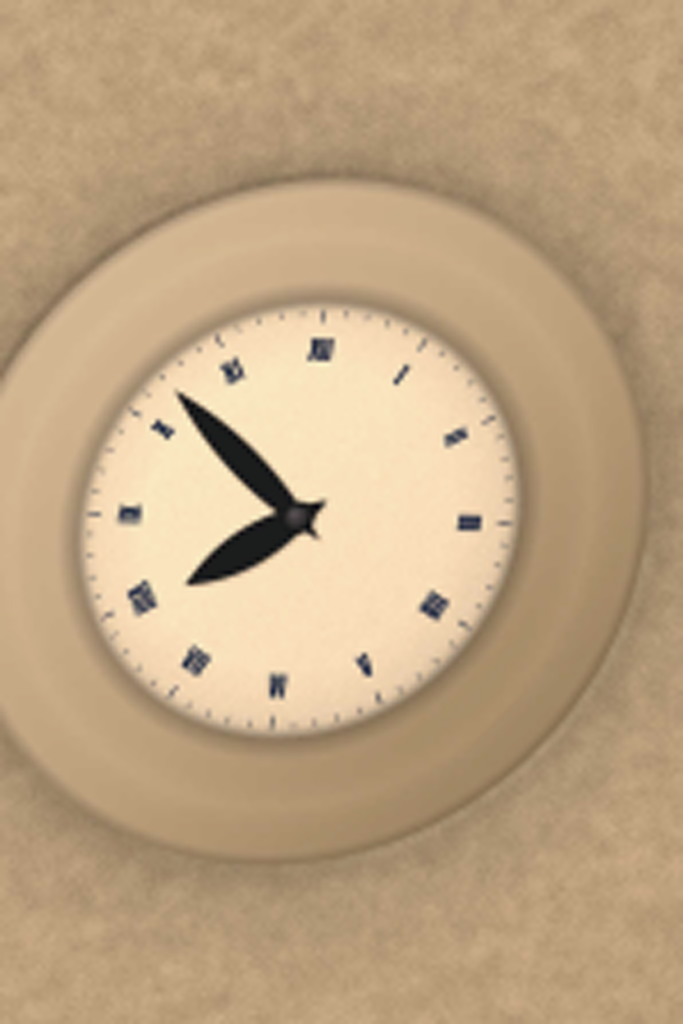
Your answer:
7 h 52 min
